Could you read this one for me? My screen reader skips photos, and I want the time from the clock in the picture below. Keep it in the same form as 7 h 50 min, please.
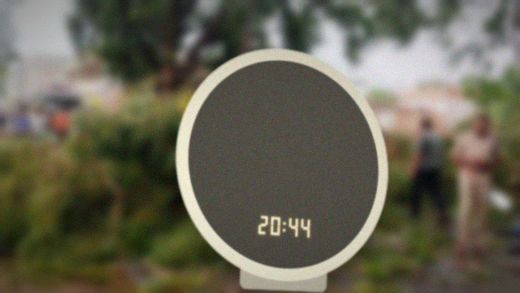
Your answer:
20 h 44 min
